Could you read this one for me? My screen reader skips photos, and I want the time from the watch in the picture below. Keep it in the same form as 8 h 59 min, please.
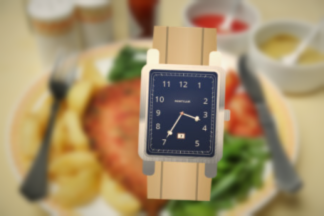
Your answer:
3 h 35 min
